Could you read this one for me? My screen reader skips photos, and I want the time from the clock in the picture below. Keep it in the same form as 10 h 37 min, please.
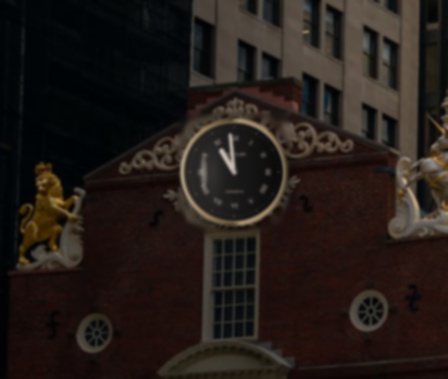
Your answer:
10 h 59 min
